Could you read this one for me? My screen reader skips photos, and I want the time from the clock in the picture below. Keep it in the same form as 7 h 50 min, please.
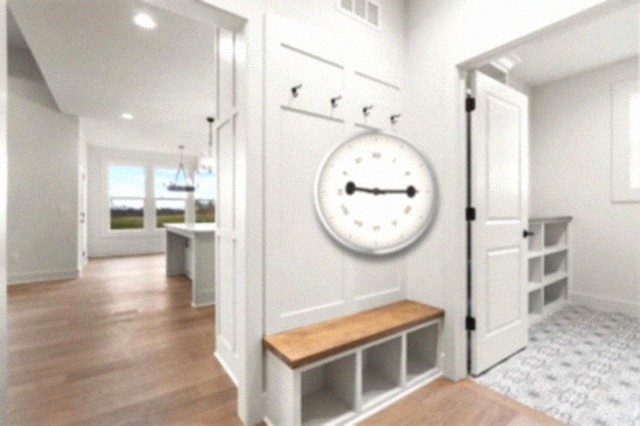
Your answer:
9 h 15 min
